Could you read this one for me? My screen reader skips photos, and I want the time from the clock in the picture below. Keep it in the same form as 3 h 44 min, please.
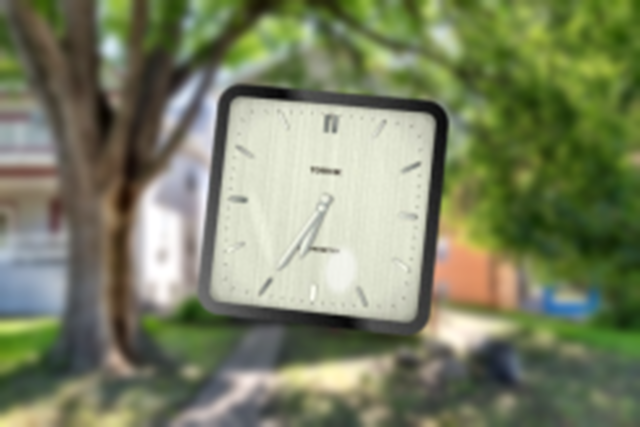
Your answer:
6 h 35 min
